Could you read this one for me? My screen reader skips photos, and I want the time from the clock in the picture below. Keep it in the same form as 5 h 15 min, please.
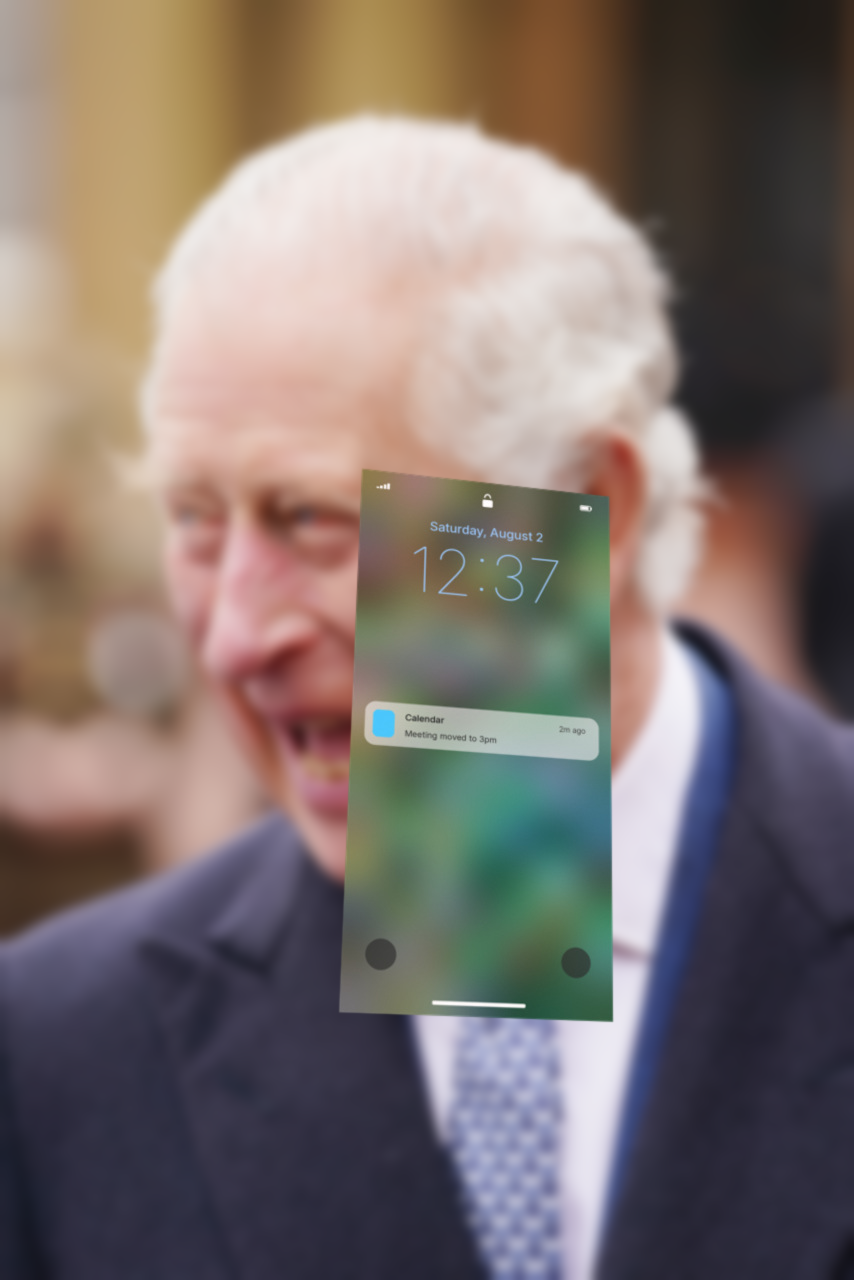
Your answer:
12 h 37 min
